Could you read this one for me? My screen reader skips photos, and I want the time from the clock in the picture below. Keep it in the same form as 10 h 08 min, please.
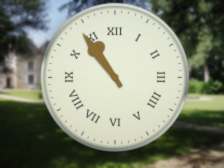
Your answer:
10 h 54 min
